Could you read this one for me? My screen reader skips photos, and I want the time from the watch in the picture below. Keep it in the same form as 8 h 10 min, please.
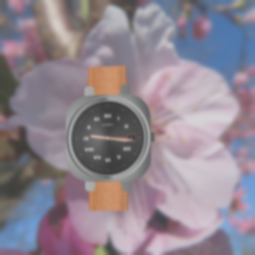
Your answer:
9 h 16 min
